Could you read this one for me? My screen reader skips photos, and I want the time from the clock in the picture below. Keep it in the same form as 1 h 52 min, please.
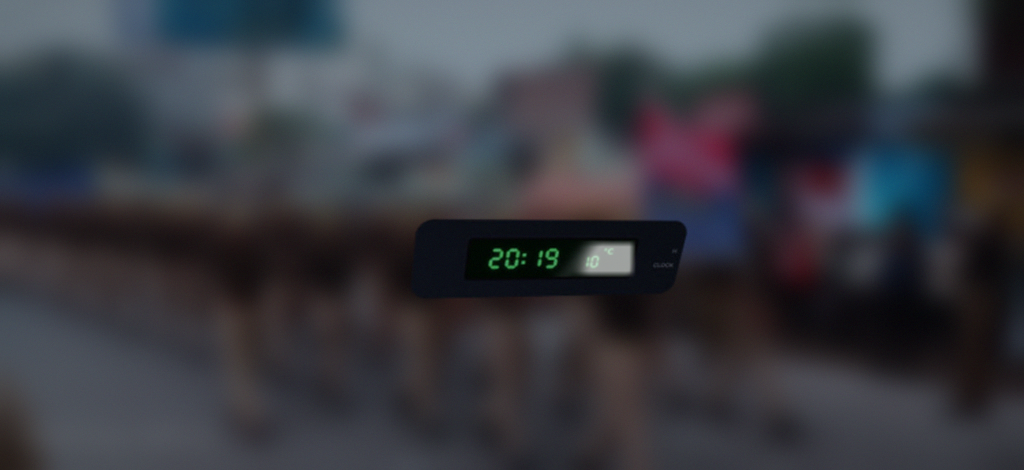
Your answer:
20 h 19 min
